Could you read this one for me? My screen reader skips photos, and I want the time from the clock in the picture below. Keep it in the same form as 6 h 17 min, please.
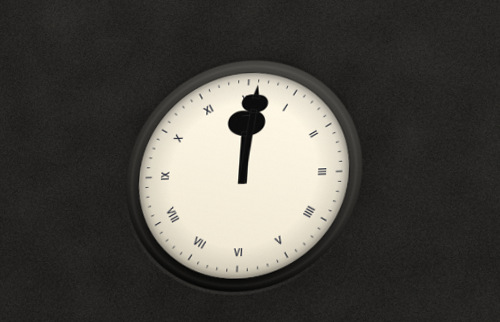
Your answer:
12 h 01 min
